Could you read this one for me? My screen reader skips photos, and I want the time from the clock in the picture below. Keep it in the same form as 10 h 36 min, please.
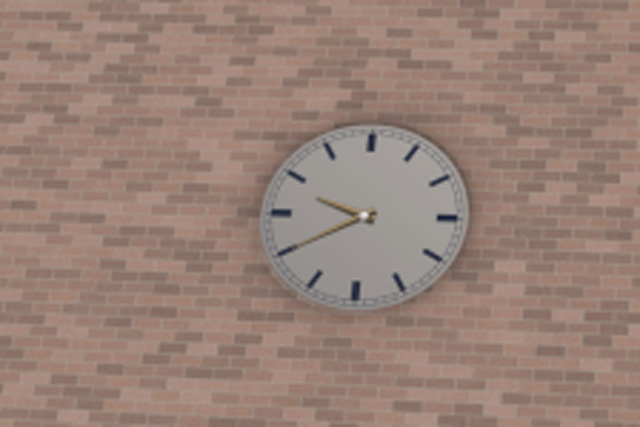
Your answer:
9 h 40 min
